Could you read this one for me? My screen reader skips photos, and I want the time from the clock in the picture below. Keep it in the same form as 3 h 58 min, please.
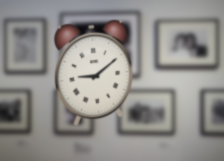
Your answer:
9 h 10 min
